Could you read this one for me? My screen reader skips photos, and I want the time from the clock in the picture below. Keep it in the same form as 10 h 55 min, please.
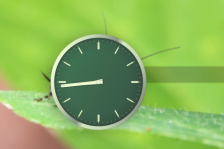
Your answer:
8 h 44 min
